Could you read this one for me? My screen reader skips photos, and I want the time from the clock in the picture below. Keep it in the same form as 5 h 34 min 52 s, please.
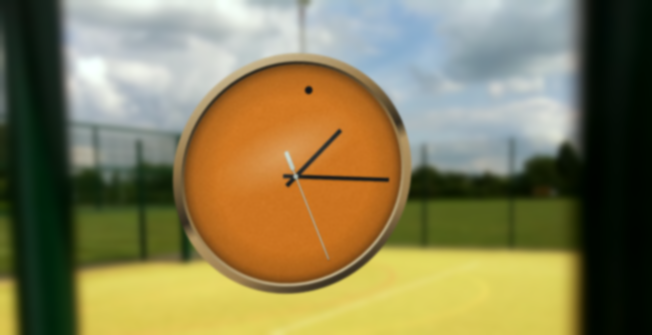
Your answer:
1 h 14 min 25 s
